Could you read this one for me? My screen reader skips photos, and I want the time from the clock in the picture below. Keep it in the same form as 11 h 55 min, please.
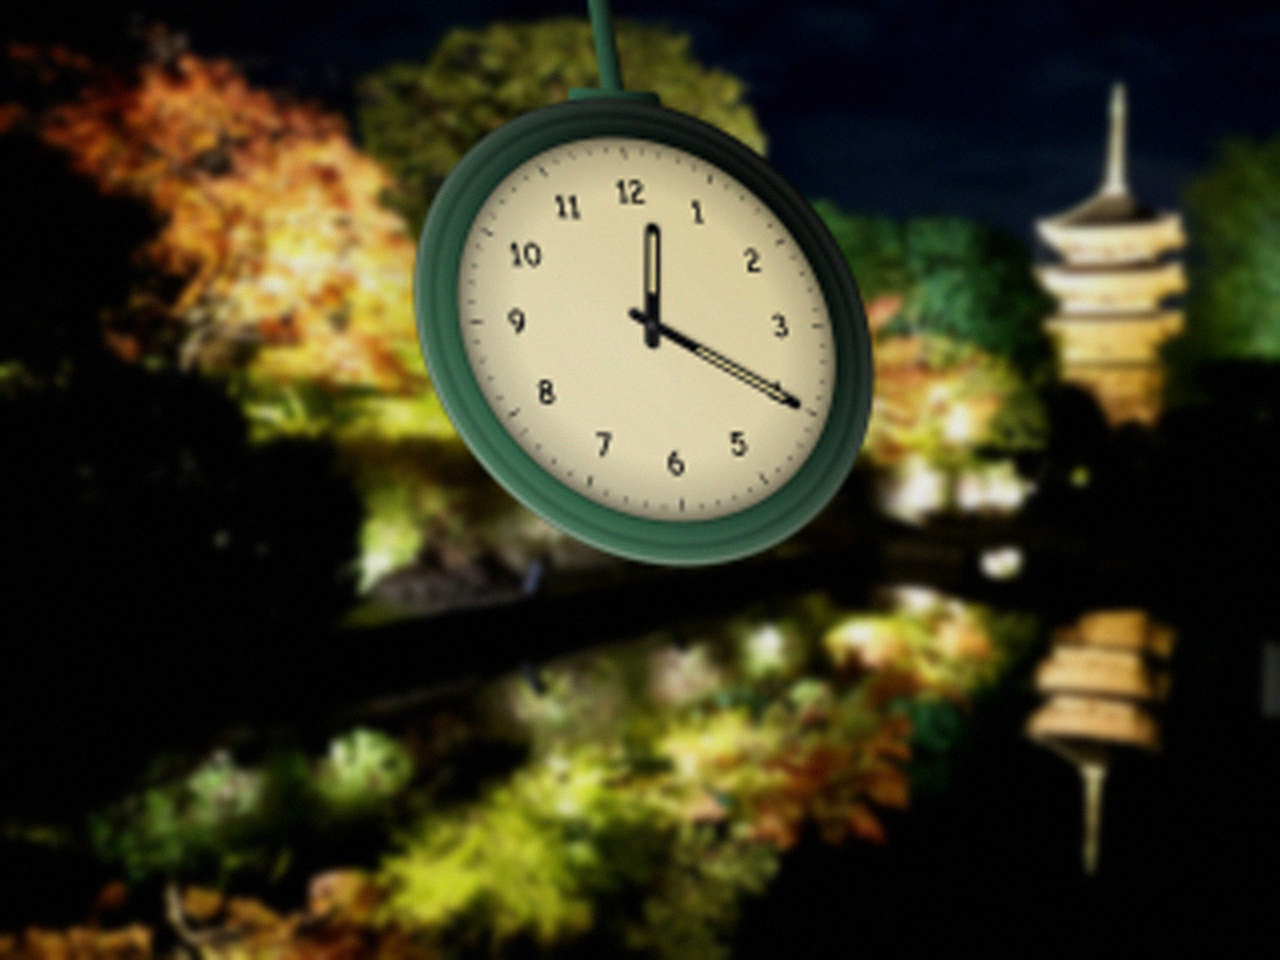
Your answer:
12 h 20 min
